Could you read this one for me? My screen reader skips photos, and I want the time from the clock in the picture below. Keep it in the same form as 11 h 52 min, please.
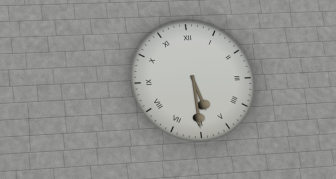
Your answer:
5 h 30 min
